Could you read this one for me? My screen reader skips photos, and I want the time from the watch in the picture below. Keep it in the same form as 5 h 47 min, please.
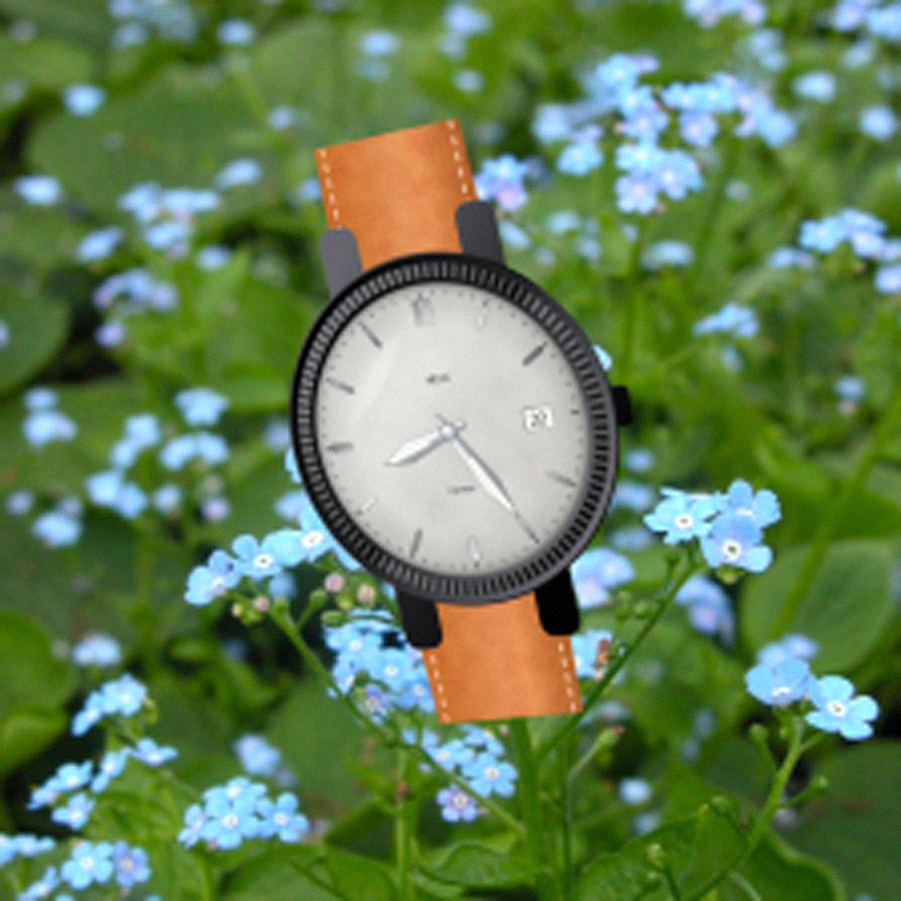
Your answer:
8 h 25 min
